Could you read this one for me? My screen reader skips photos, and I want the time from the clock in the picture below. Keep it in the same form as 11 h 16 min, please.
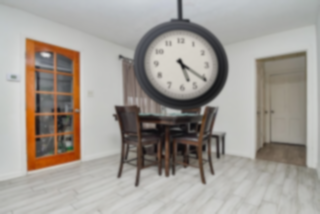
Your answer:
5 h 21 min
